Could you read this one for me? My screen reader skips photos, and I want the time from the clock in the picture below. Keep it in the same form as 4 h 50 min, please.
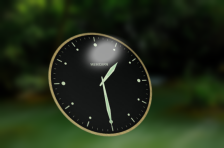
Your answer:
1 h 30 min
